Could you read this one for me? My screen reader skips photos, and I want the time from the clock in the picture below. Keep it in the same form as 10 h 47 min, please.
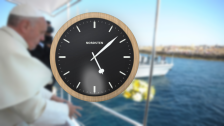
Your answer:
5 h 08 min
